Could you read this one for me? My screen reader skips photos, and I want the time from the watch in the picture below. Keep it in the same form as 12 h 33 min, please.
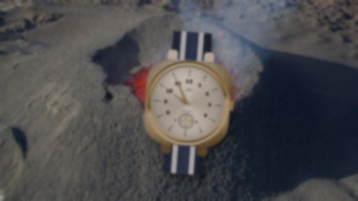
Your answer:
9 h 55 min
